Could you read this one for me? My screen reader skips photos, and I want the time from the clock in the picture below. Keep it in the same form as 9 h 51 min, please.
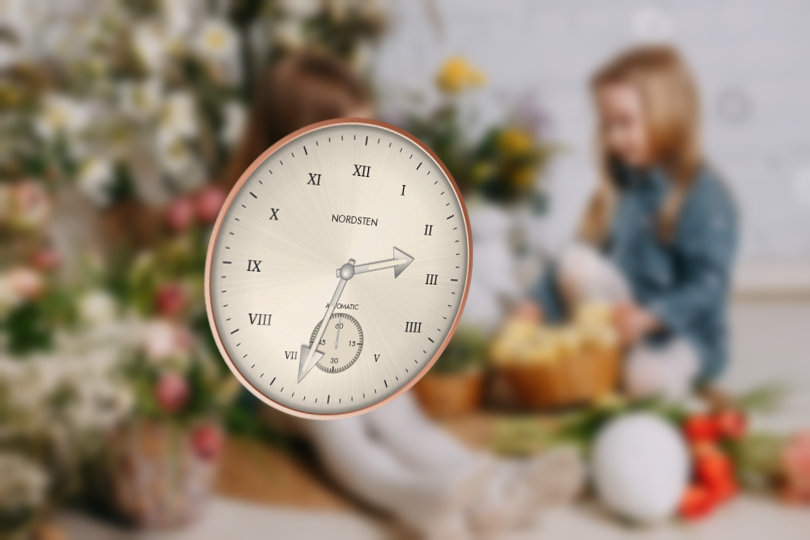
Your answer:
2 h 33 min
